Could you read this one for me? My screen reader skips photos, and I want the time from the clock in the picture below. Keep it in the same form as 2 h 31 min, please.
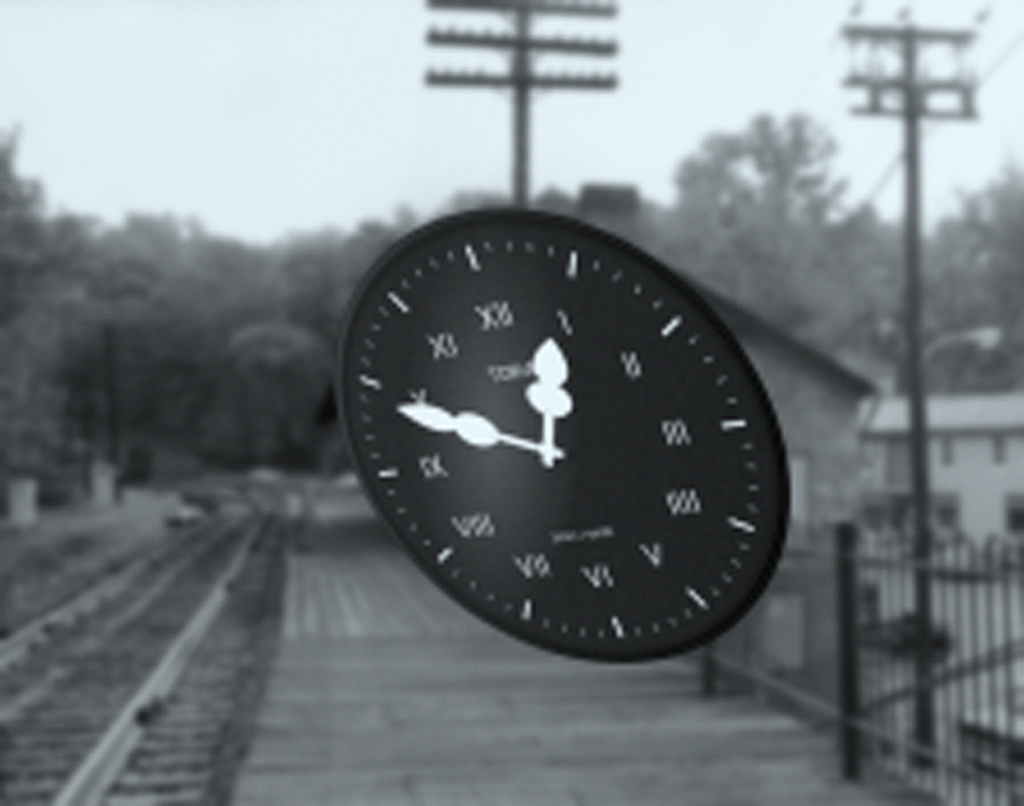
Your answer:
12 h 49 min
